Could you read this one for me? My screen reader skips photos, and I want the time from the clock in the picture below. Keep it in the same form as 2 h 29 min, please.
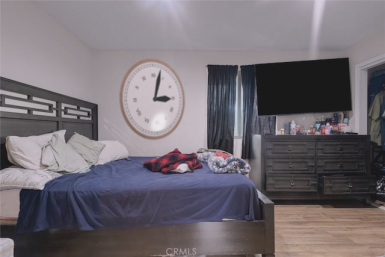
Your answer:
3 h 03 min
